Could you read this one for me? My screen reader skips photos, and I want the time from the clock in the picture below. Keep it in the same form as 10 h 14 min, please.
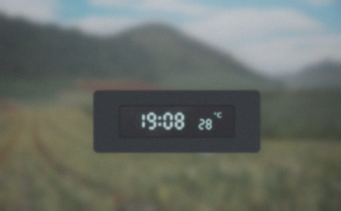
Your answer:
19 h 08 min
